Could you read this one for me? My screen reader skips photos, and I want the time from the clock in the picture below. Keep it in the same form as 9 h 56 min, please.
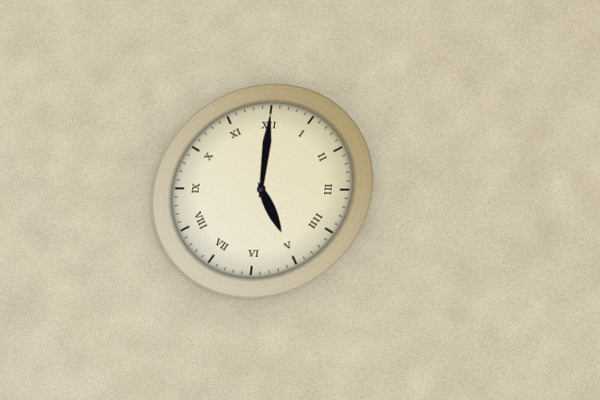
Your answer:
5 h 00 min
